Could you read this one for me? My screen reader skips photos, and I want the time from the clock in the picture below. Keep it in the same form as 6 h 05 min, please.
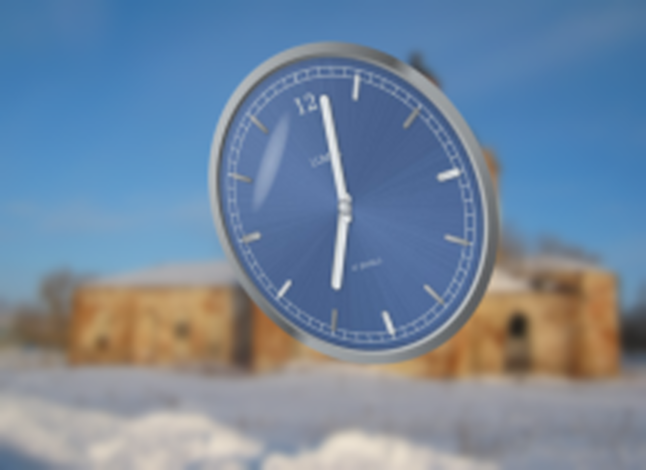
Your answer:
7 h 02 min
